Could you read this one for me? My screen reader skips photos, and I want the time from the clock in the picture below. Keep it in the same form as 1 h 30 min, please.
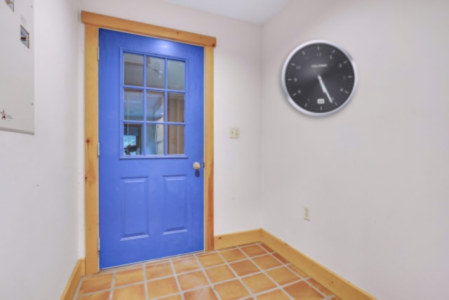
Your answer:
5 h 26 min
